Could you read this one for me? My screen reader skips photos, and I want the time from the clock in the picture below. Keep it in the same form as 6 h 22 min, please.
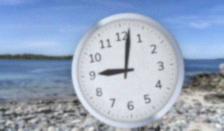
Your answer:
9 h 02 min
